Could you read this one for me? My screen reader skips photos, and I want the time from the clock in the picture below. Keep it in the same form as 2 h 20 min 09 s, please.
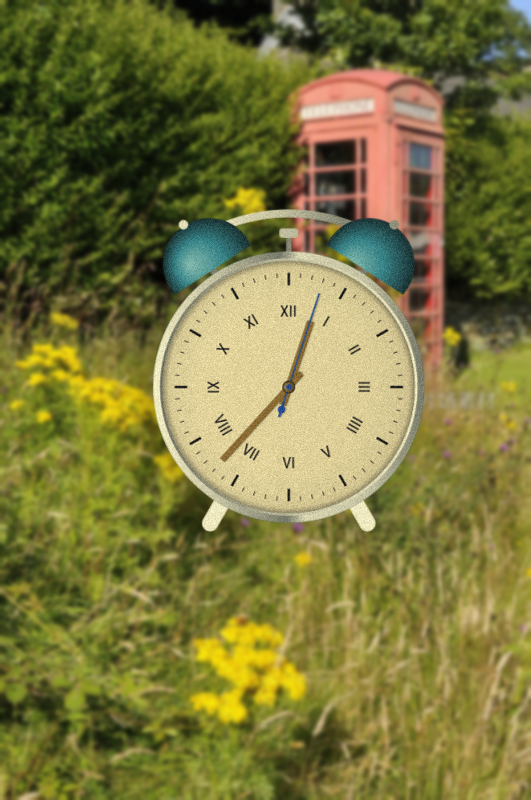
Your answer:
12 h 37 min 03 s
